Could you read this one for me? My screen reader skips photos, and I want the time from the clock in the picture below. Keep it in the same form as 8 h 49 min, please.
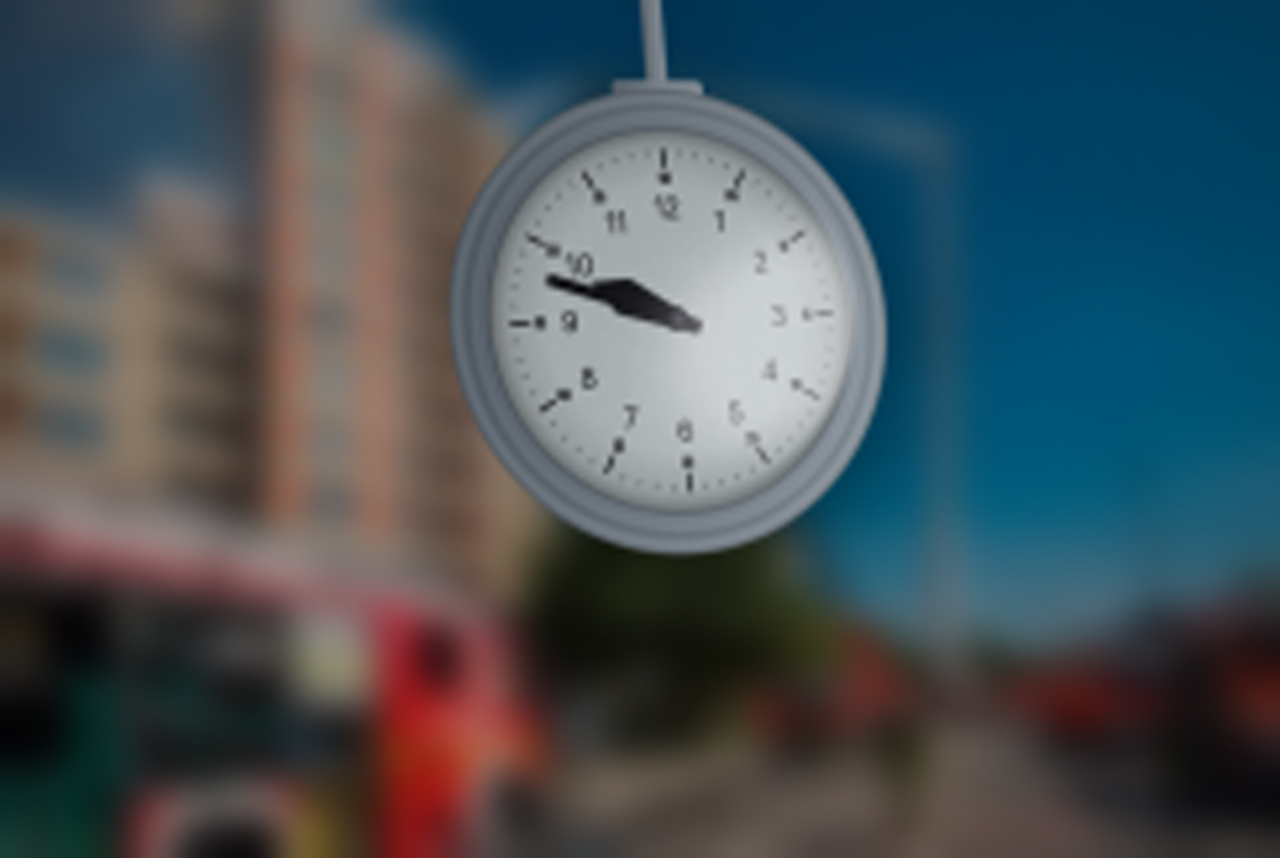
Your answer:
9 h 48 min
